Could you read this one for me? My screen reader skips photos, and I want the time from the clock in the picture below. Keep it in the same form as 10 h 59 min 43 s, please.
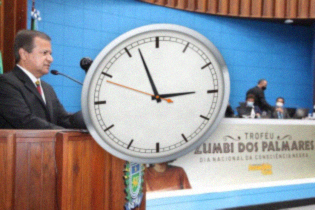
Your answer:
2 h 56 min 49 s
